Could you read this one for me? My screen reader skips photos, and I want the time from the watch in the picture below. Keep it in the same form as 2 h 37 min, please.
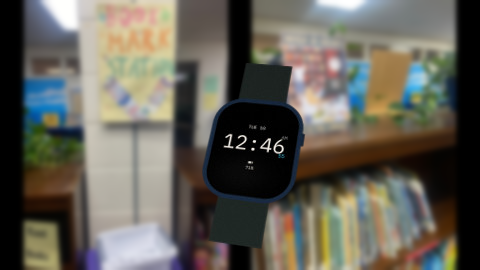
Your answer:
12 h 46 min
